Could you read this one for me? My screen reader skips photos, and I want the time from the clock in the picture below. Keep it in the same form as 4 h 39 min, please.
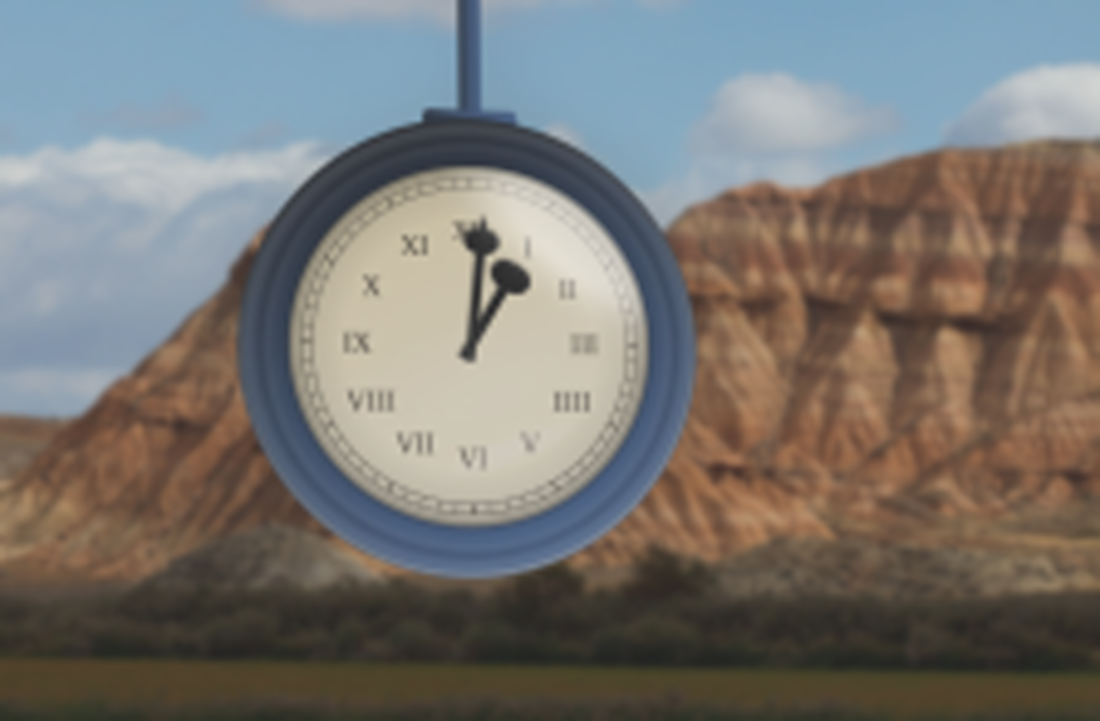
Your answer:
1 h 01 min
